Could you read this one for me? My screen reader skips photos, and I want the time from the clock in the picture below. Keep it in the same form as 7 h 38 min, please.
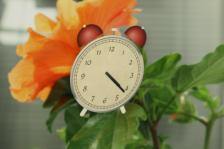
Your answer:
4 h 22 min
